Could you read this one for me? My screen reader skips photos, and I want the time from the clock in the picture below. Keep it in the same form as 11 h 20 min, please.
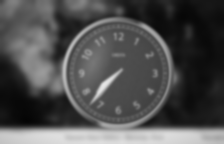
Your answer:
7 h 37 min
